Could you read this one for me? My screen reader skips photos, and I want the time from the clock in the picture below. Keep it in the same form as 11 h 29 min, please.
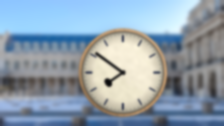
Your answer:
7 h 51 min
